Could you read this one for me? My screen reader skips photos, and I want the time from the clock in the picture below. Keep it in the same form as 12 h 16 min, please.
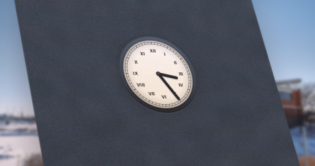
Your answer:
3 h 25 min
